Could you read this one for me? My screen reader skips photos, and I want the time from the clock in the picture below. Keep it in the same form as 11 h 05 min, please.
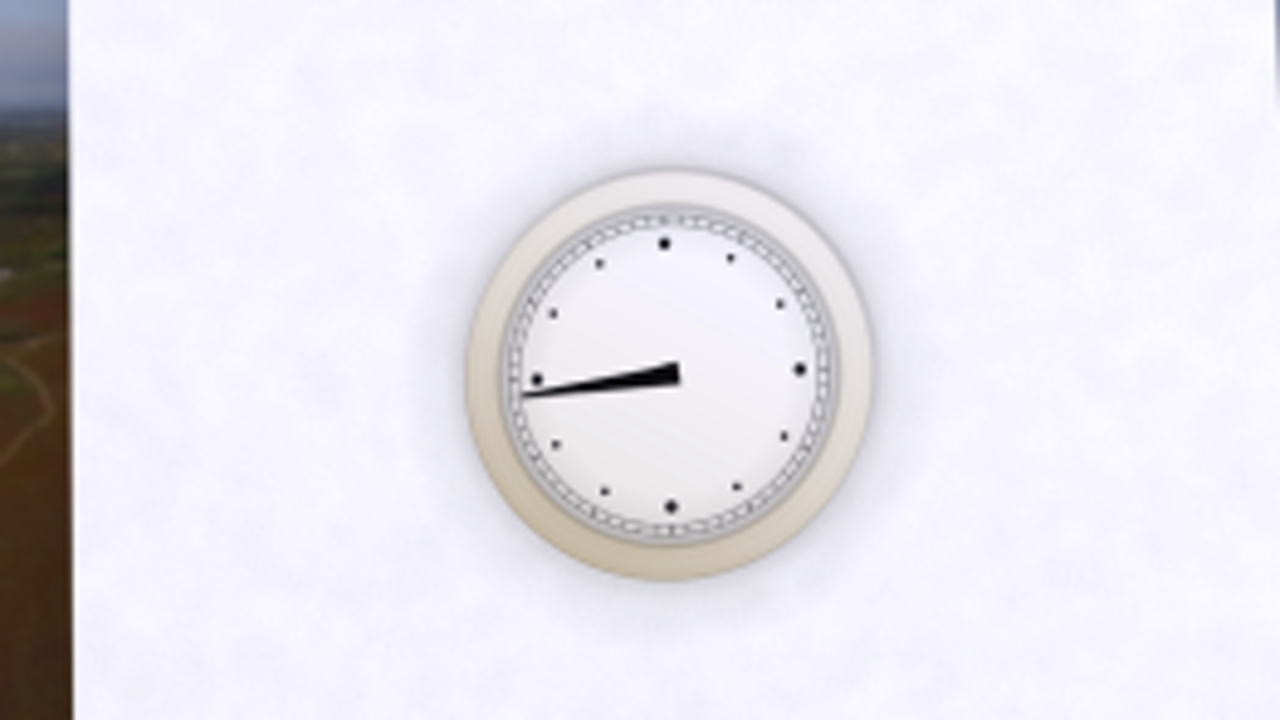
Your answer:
8 h 44 min
